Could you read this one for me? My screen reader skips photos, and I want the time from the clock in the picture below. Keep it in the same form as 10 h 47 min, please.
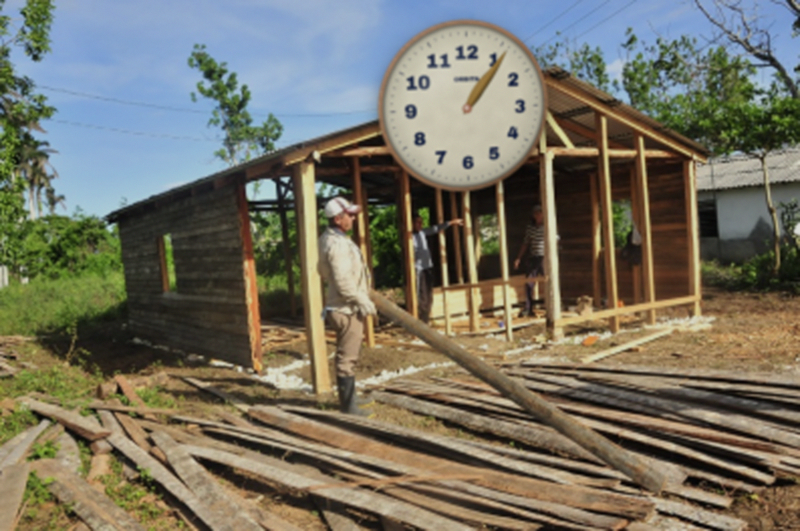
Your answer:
1 h 06 min
